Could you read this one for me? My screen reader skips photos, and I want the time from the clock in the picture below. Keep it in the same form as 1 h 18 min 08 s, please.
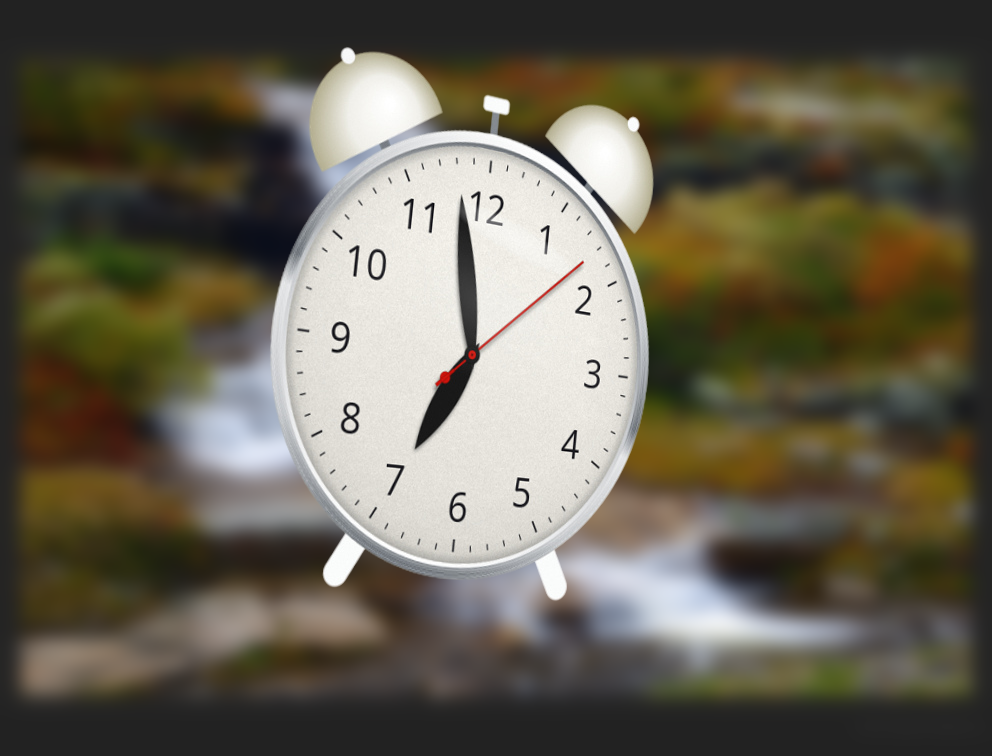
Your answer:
6 h 58 min 08 s
